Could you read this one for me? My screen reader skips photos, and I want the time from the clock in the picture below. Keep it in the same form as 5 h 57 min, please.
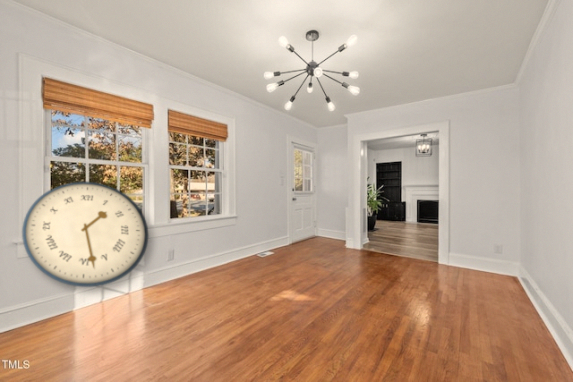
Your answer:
1 h 28 min
